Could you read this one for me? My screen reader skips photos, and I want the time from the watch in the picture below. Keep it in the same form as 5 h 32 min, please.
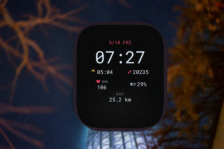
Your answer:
7 h 27 min
